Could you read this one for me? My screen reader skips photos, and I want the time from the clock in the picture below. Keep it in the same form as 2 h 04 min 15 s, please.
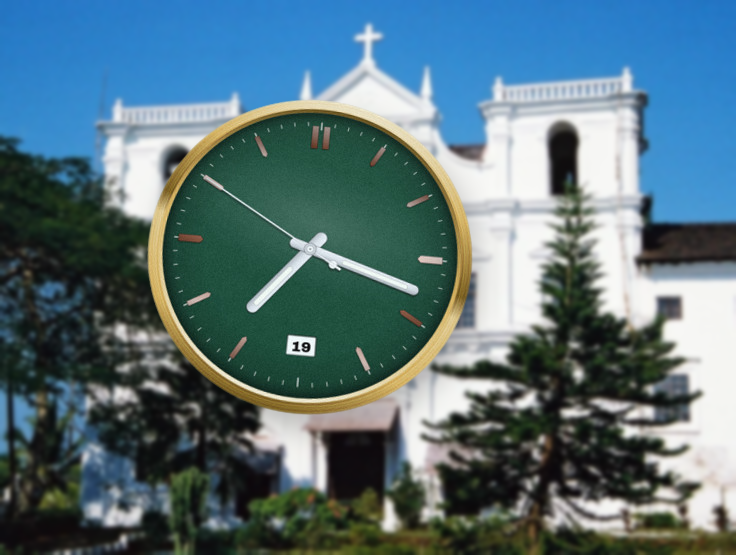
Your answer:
7 h 17 min 50 s
